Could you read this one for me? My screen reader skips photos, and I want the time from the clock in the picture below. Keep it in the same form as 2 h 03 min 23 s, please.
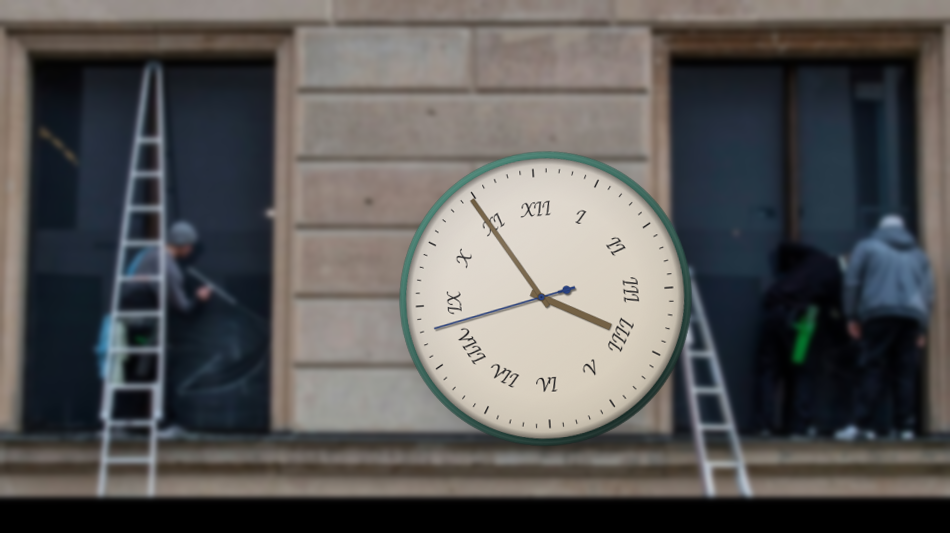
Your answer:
3 h 54 min 43 s
